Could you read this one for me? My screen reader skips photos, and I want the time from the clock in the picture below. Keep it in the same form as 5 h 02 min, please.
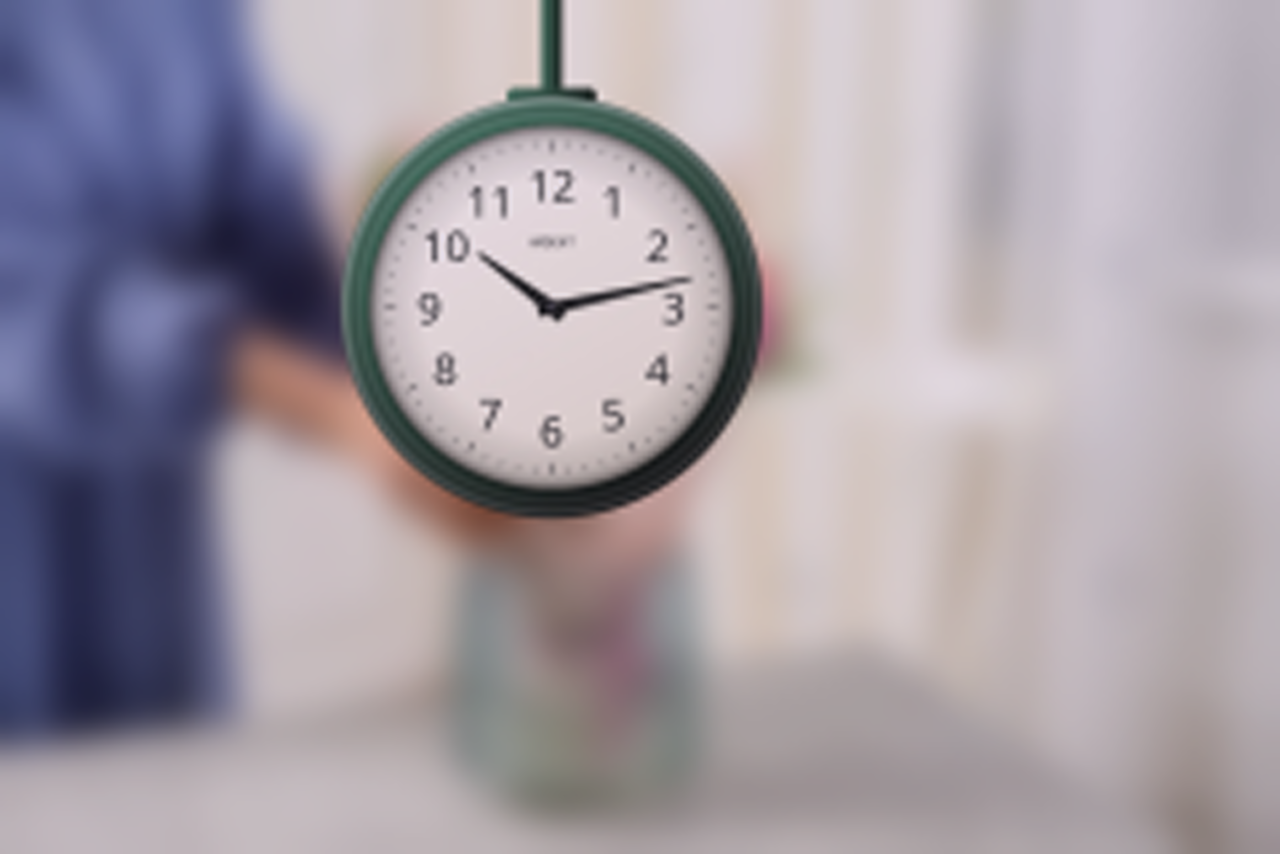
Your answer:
10 h 13 min
